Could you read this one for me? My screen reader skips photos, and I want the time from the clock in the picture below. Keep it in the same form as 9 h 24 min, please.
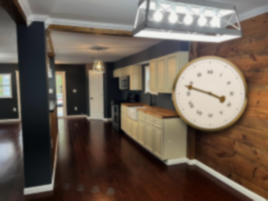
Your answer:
3 h 48 min
